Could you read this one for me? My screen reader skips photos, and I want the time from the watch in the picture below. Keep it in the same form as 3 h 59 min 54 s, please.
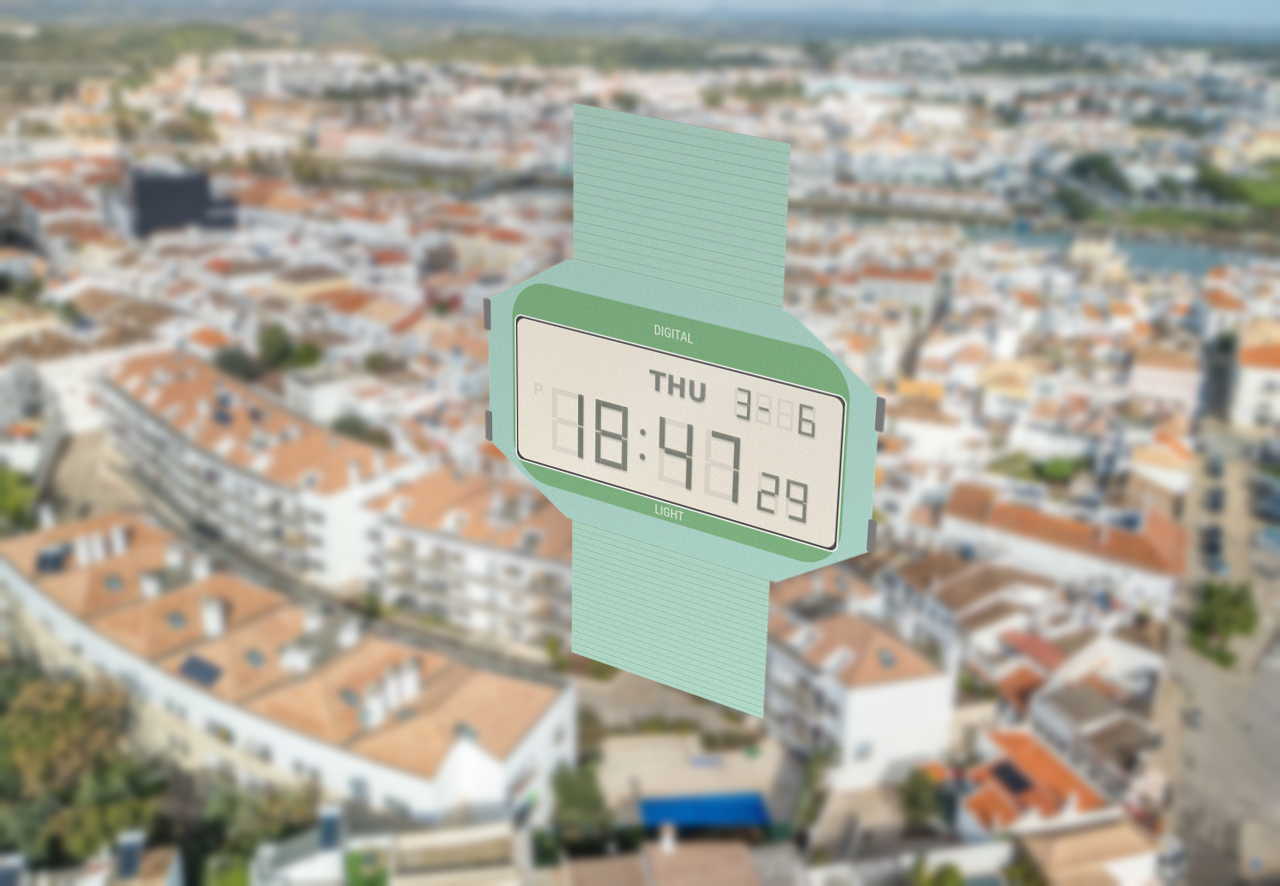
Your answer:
18 h 47 min 29 s
